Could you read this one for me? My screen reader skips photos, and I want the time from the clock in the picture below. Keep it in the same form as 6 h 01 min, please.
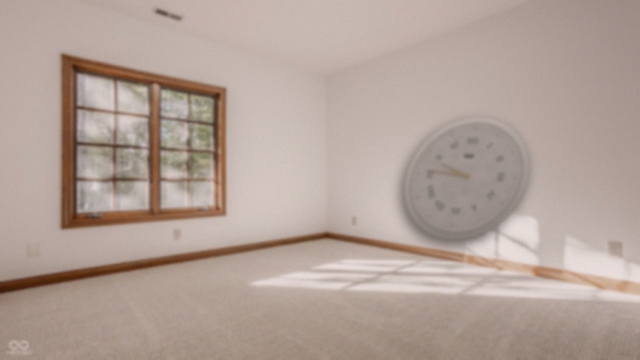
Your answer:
9 h 46 min
